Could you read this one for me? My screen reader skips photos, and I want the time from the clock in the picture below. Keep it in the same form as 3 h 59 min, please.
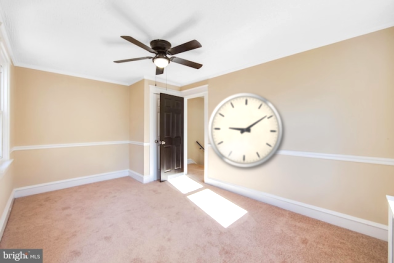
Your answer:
9 h 09 min
